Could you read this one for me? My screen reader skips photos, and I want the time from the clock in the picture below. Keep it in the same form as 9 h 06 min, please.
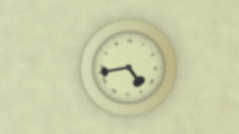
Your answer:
4 h 43 min
